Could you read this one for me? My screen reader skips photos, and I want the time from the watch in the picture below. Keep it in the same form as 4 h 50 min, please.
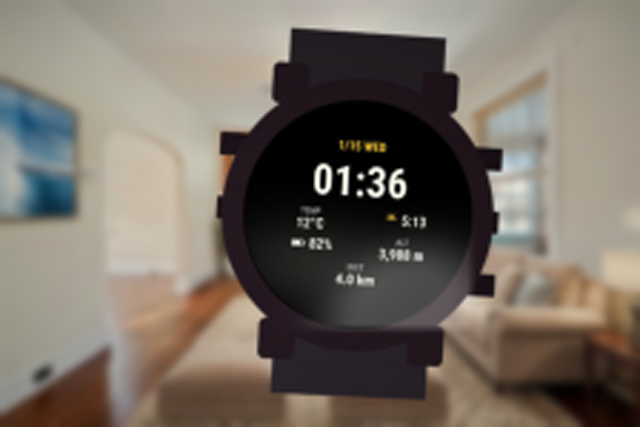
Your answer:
1 h 36 min
